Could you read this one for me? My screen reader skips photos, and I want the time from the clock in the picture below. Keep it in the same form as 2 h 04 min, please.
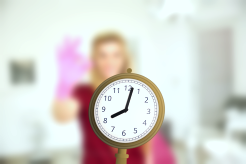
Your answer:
8 h 02 min
